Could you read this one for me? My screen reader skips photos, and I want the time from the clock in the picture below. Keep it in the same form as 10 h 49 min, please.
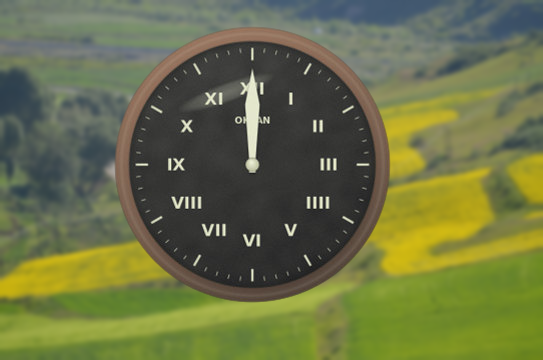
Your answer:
12 h 00 min
